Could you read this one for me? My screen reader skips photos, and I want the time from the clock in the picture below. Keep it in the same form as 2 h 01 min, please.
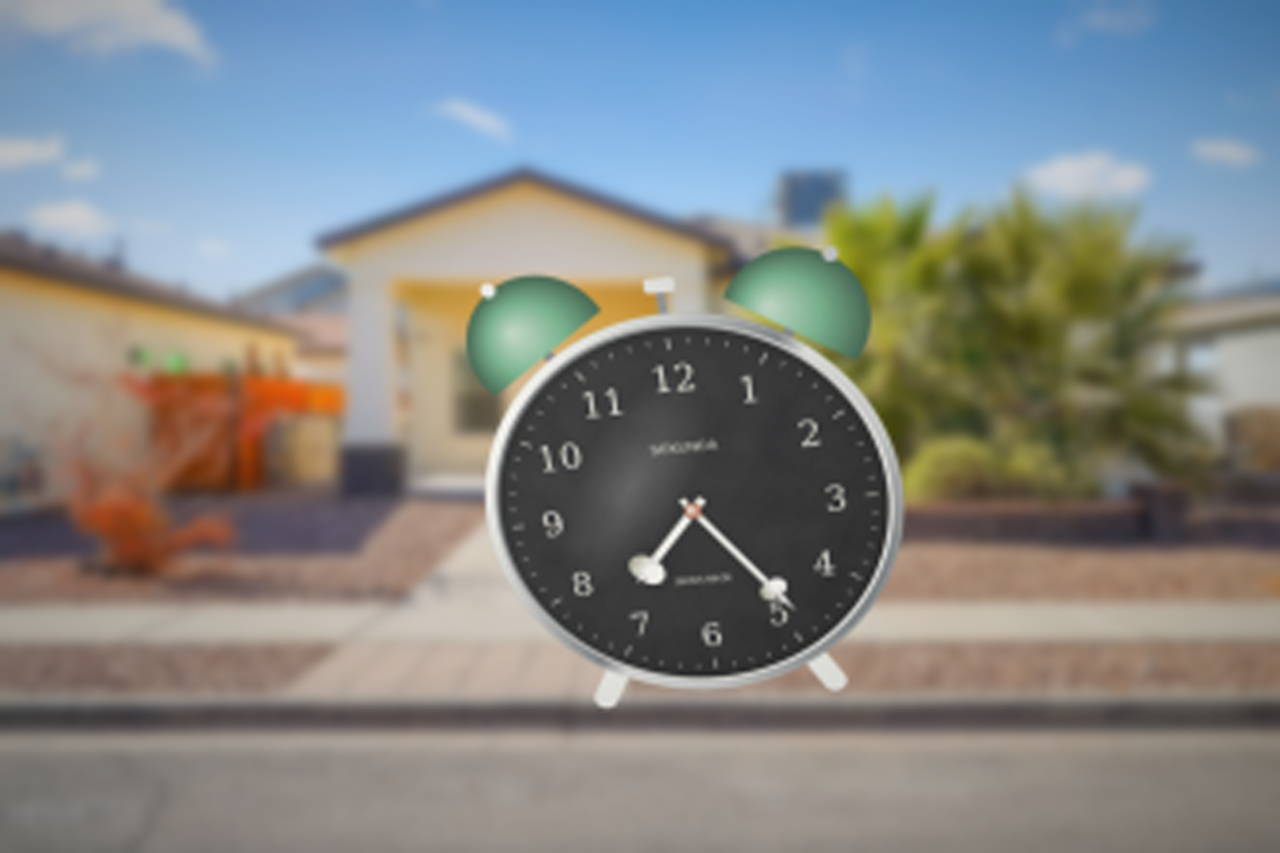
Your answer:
7 h 24 min
